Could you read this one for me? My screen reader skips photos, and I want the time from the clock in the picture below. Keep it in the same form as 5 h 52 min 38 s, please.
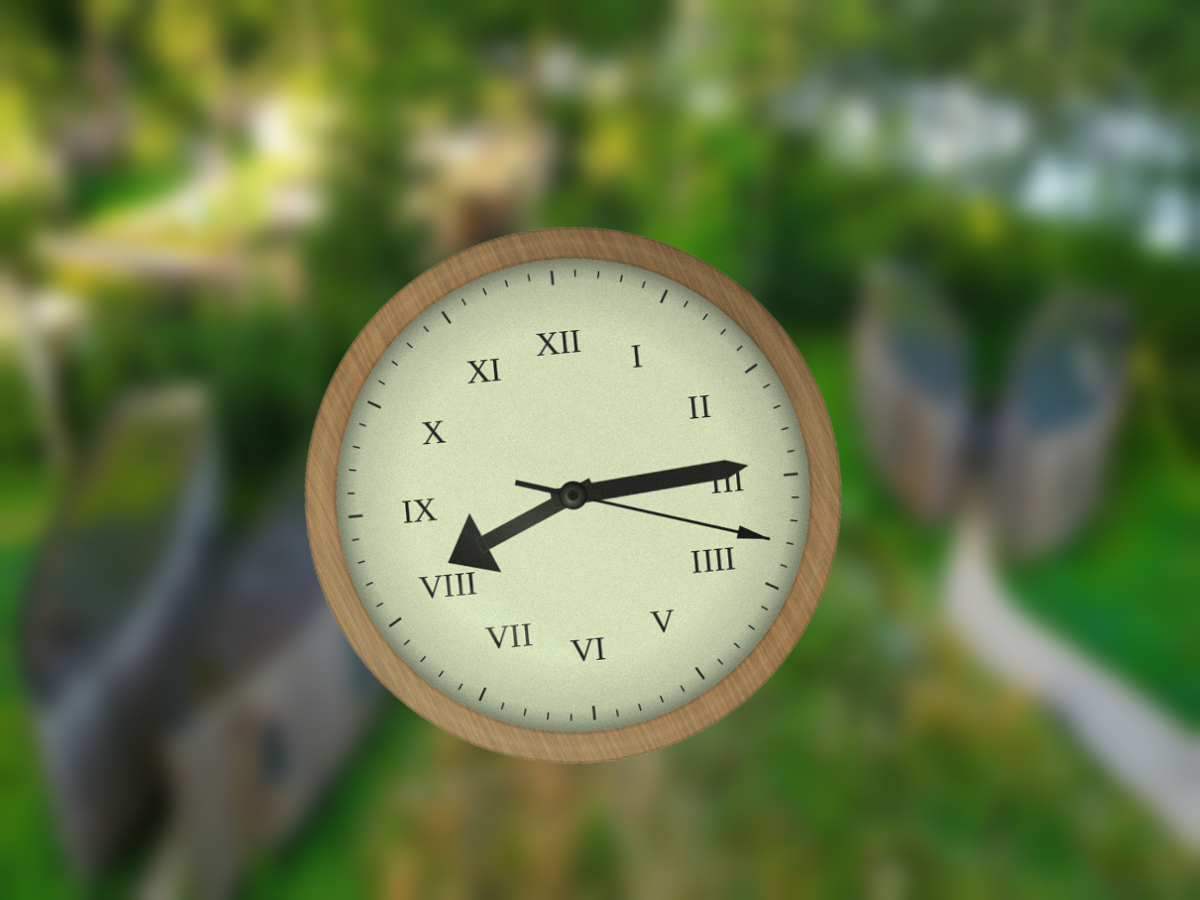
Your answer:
8 h 14 min 18 s
